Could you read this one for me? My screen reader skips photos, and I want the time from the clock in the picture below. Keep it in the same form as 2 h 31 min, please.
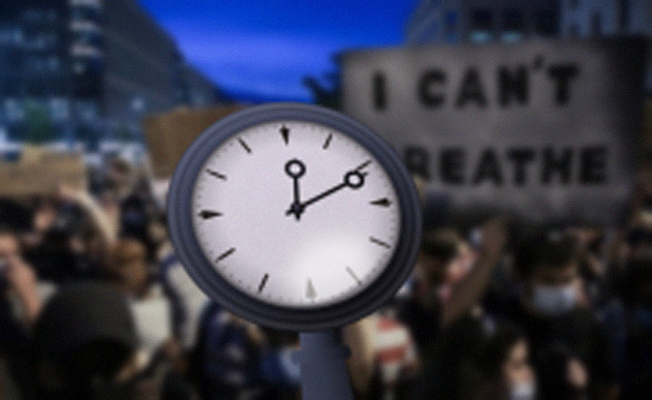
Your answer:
12 h 11 min
